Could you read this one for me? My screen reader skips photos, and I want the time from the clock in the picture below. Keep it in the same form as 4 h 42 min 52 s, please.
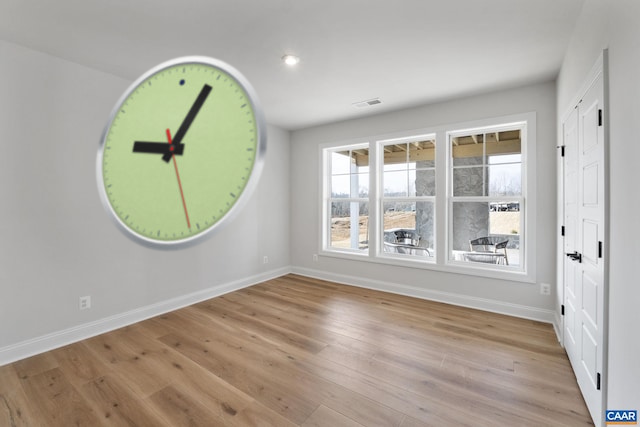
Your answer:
9 h 04 min 26 s
